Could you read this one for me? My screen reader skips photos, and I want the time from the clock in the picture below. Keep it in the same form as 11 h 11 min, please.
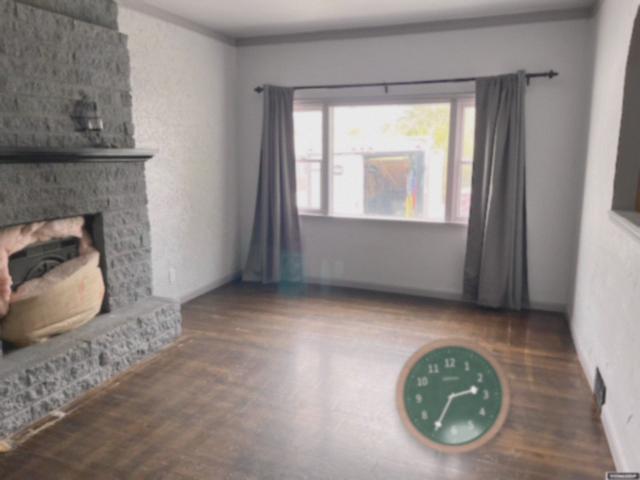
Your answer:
2 h 35 min
